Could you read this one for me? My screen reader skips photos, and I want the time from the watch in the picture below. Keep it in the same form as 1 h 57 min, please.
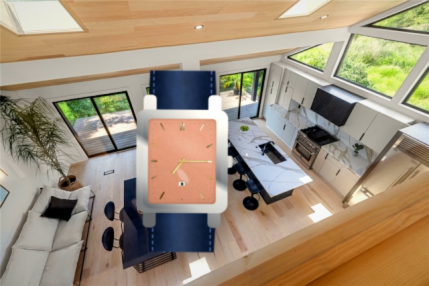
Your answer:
7 h 15 min
